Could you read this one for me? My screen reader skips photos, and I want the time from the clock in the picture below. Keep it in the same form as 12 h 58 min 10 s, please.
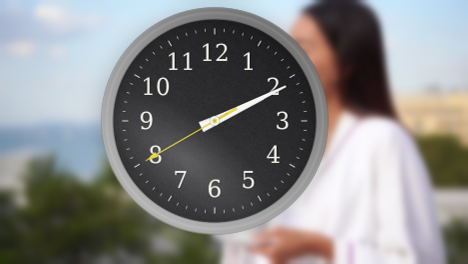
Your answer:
2 h 10 min 40 s
